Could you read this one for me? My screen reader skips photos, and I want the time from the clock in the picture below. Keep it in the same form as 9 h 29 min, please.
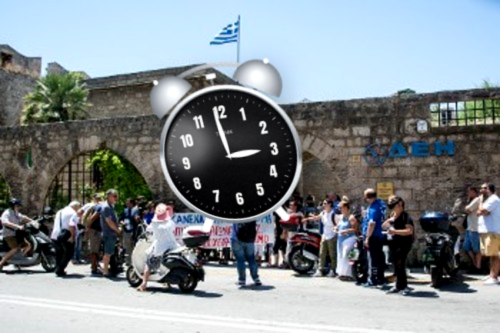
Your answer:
2 h 59 min
